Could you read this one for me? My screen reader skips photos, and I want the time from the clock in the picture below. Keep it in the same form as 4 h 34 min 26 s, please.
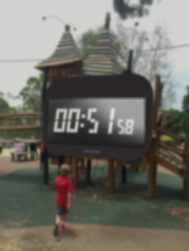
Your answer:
0 h 51 min 58 s
